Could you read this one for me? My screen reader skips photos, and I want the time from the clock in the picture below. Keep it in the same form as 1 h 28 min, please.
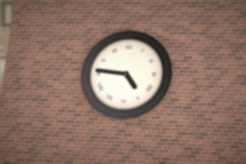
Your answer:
4 h 46 min
